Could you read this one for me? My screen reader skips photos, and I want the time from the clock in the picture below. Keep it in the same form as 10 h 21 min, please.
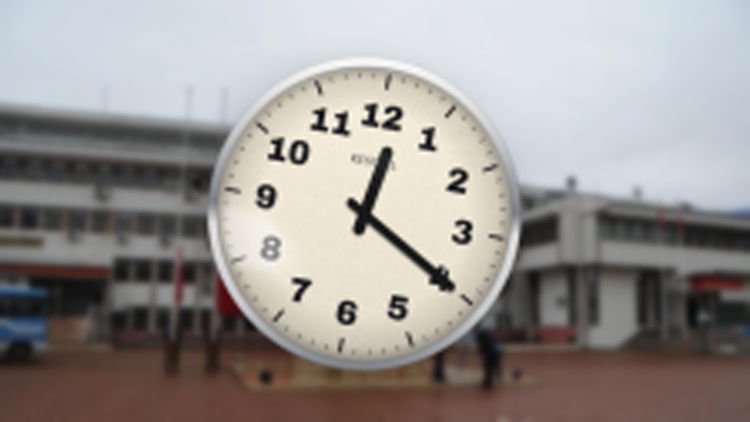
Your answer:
12 h 20 min
